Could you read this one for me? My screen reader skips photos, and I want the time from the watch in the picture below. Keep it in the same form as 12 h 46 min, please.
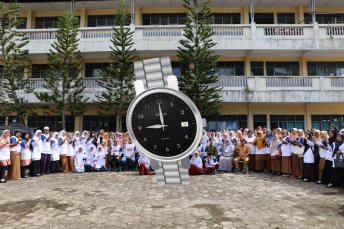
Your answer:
9 h 00 min
